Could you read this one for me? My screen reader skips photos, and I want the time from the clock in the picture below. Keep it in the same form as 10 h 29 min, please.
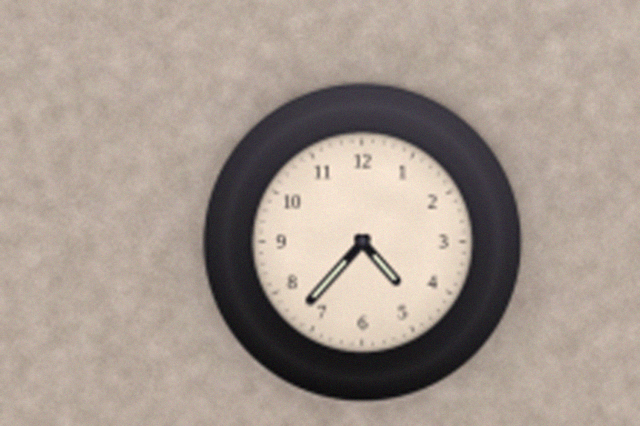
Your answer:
4 h 37 min
